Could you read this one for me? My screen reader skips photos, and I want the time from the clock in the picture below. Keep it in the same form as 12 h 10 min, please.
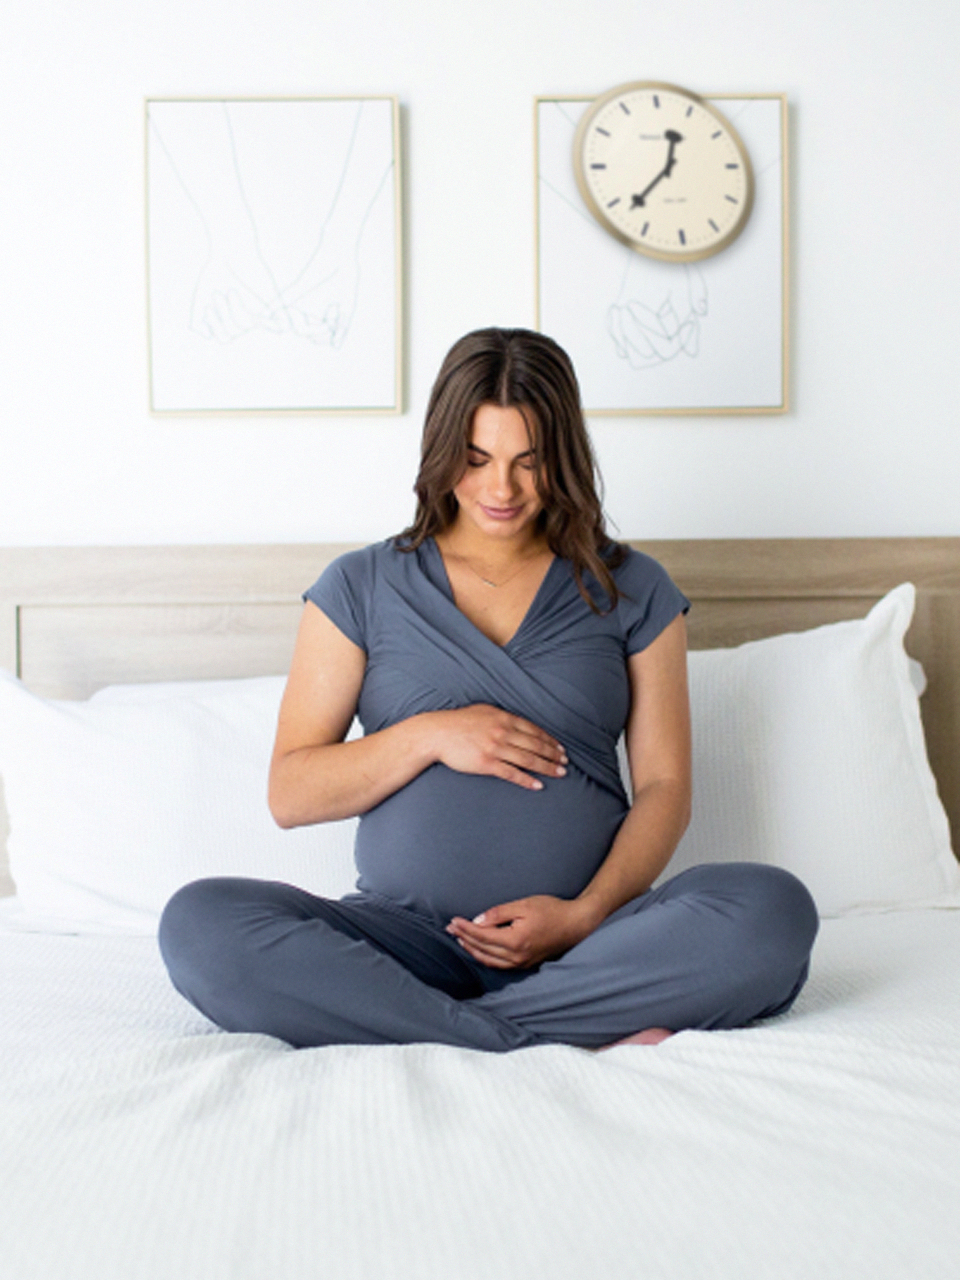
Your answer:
12 h 38 min
